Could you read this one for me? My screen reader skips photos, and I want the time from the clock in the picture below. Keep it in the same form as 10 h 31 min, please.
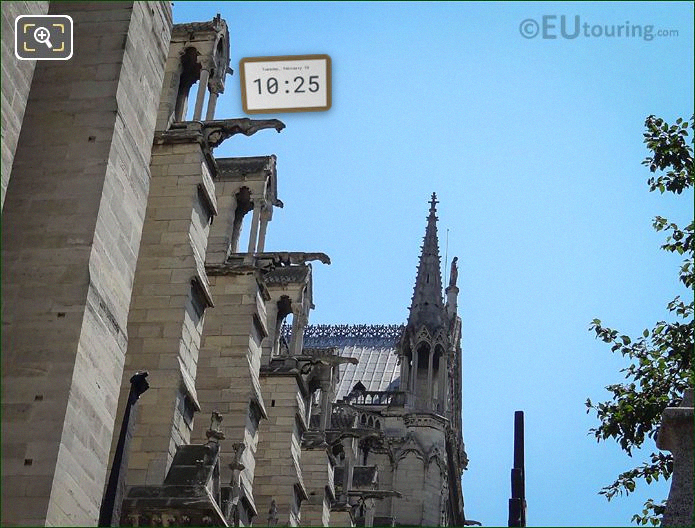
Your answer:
10 h 25 min
